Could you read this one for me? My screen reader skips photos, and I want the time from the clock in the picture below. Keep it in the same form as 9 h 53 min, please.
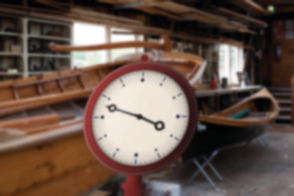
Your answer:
3 h 48 min
